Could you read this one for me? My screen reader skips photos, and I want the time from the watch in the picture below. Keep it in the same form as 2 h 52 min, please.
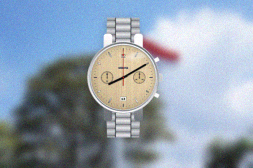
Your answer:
8 h 10 min
